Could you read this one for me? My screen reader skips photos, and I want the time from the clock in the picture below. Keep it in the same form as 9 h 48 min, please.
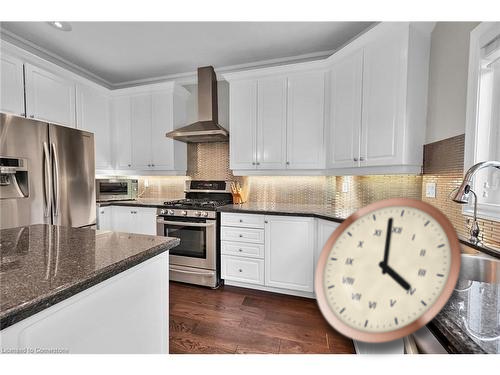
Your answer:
3 h 58 min
